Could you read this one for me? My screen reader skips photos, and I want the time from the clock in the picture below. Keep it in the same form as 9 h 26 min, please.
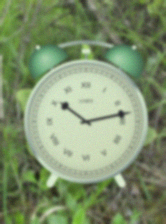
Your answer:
10 h 13 min
